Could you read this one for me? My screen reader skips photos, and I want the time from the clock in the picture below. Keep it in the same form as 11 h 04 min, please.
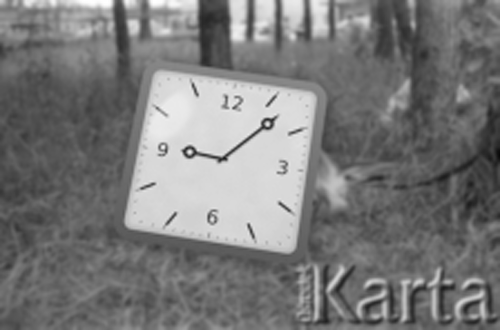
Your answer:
9 h 07 min
